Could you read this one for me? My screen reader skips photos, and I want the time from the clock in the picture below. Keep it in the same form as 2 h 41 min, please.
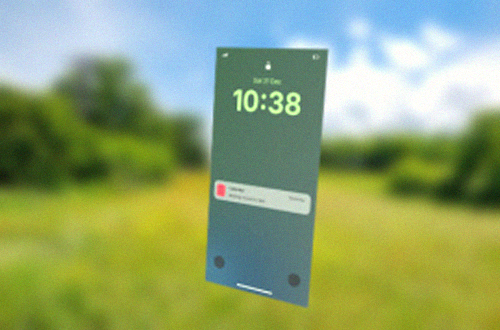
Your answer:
10 h 38 min
